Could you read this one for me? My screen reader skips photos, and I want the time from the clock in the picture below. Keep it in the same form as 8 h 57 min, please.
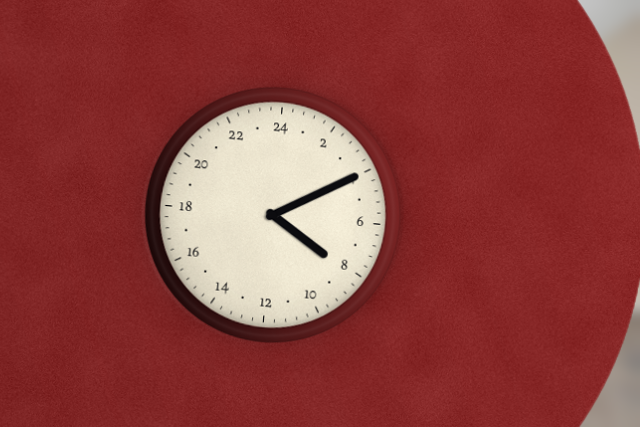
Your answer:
8 h 10 min
